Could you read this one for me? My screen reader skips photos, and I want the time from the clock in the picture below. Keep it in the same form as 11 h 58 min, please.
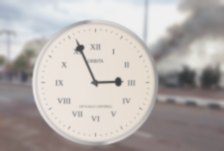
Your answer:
2 h 56 min
